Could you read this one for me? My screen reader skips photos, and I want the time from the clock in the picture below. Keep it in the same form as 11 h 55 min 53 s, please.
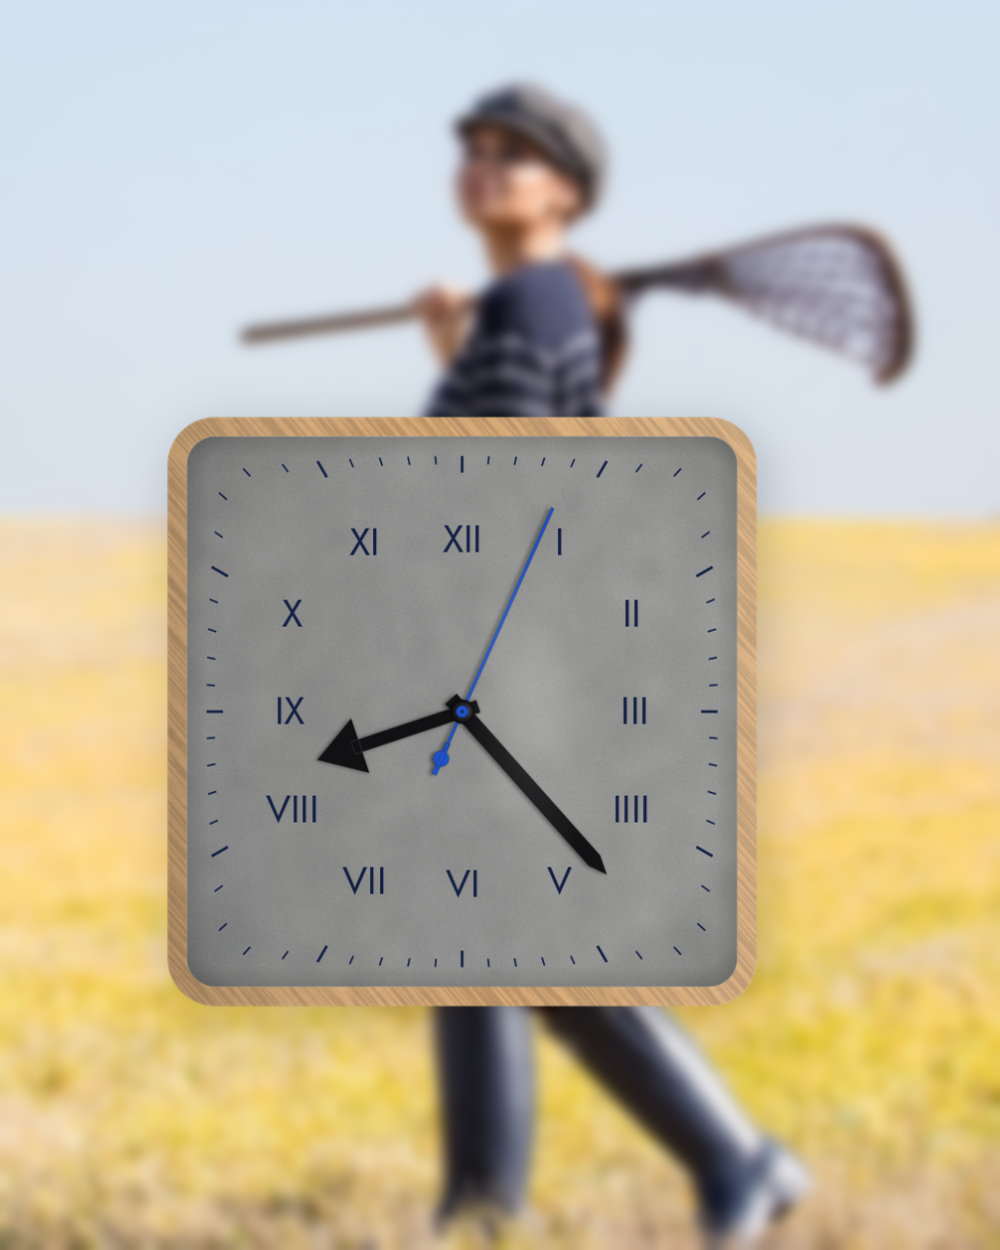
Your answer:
8 h 23 min 04 s
